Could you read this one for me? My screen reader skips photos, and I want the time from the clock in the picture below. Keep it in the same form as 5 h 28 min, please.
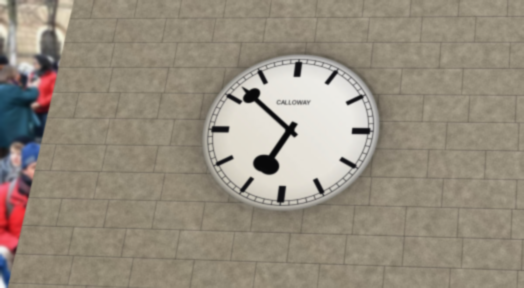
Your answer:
6 h 52 min
